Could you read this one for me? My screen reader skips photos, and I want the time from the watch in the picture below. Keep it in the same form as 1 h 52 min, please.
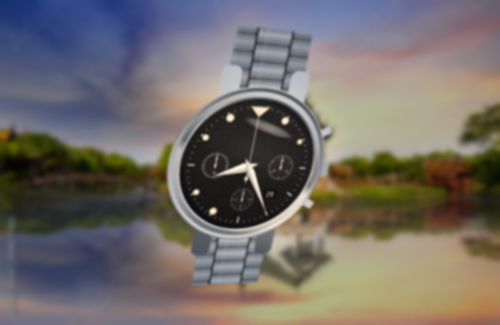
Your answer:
8 h 25 min
